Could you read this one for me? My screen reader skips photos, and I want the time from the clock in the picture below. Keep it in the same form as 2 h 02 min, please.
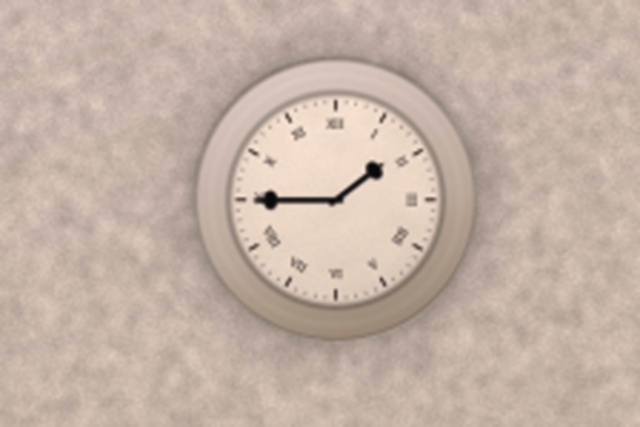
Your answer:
1 h 45 min
